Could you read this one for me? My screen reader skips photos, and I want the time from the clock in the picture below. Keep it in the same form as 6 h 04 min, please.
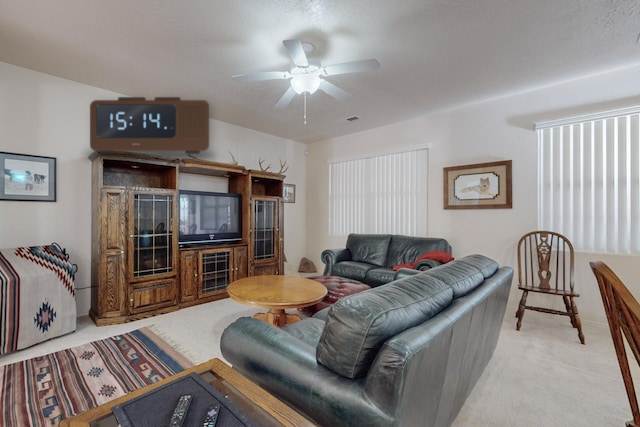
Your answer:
15 h 14 min
